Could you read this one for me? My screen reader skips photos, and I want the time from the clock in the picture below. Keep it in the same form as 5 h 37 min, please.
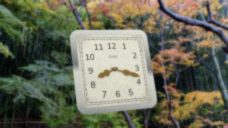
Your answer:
8 h 18 min
